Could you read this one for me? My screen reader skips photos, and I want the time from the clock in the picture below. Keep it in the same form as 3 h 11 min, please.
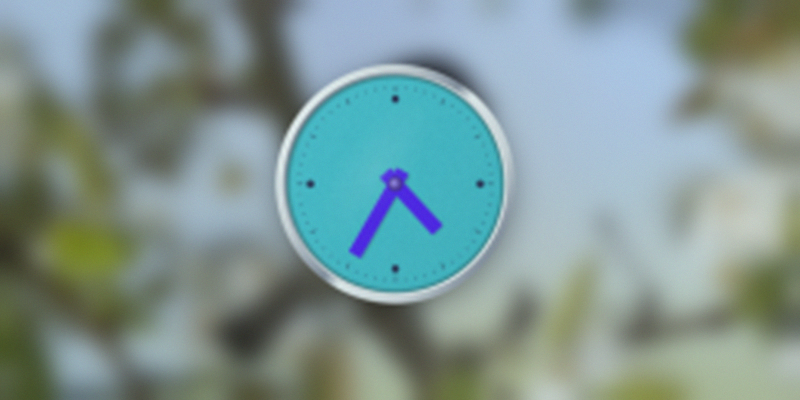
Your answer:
4 h 35 min
